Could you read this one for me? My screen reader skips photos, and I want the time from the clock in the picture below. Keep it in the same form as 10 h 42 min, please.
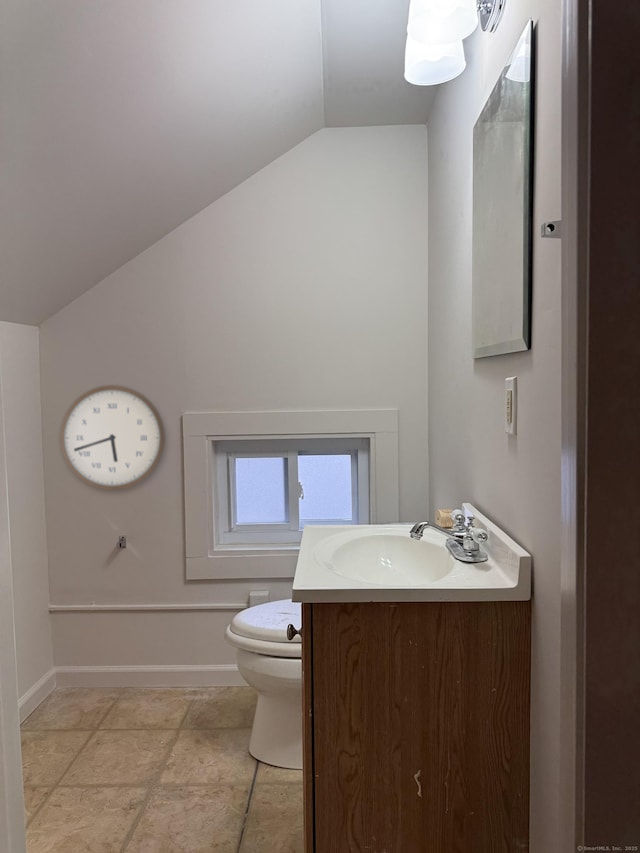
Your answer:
5 h 42 min
